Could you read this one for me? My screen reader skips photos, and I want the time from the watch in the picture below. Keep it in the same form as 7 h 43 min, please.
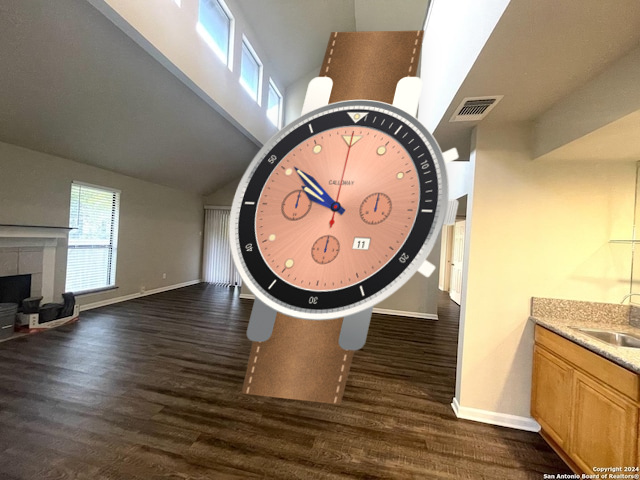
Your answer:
9 h 51 min
